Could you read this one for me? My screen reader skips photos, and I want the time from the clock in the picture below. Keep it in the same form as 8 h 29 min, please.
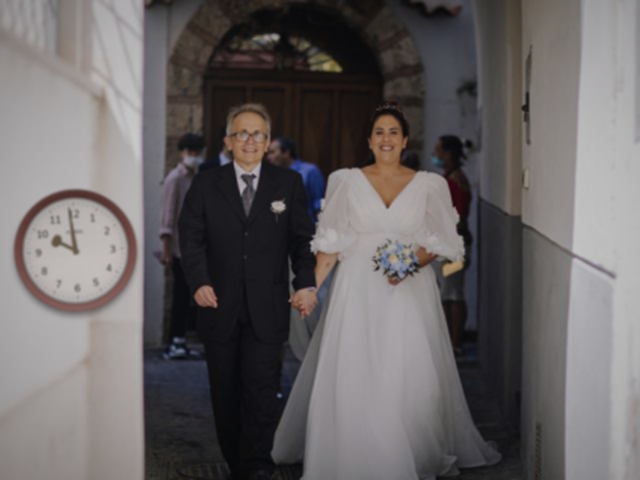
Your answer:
9 h 59 min
